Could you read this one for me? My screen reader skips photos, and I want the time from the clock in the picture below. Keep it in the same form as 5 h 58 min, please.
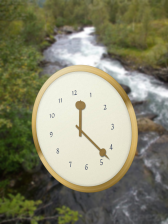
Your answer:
12 h 23 min
